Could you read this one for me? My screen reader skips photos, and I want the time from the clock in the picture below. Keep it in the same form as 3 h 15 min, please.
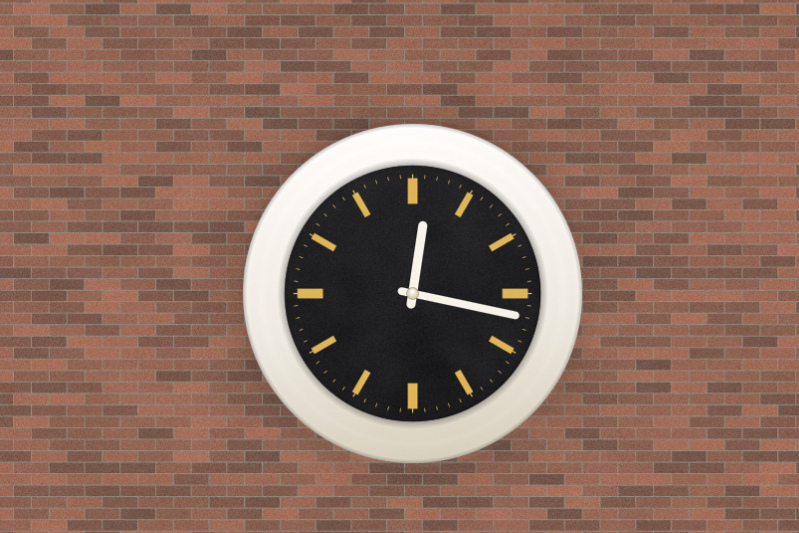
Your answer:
12 h 17 min
